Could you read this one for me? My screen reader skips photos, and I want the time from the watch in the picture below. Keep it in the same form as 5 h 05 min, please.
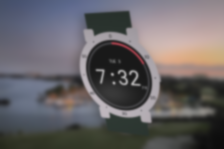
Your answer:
7 h 32 min
